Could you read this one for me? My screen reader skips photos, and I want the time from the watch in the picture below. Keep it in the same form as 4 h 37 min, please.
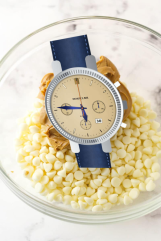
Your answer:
5 h 46 min
